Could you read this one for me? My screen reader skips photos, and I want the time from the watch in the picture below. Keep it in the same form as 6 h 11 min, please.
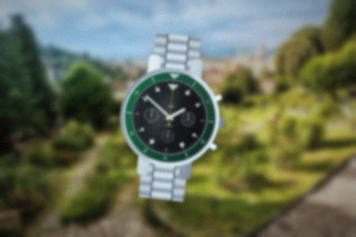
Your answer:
1 h 51 min
